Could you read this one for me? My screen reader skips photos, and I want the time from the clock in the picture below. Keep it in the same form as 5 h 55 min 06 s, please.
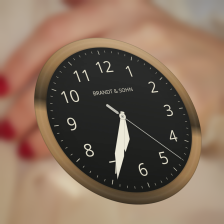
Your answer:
6 h 34 min 23 s
